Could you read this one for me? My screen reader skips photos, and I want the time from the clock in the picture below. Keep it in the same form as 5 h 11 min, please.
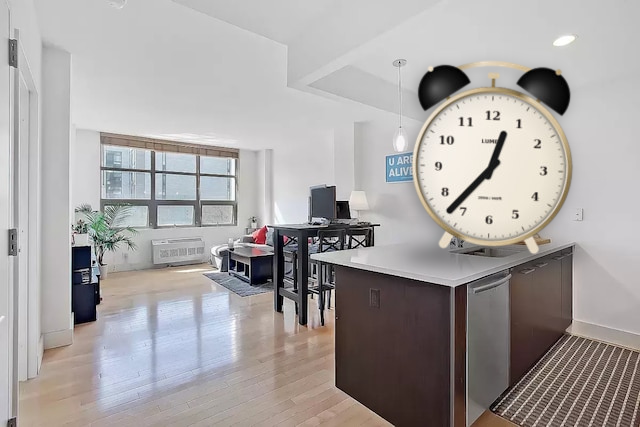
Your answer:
12 h 37 min
